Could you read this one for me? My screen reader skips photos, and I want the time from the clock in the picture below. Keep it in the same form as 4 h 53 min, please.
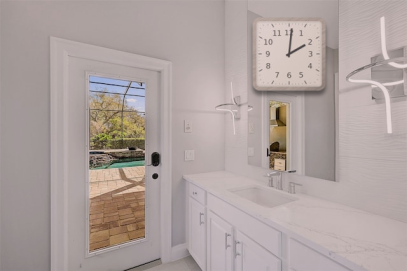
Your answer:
2 h 01 min
